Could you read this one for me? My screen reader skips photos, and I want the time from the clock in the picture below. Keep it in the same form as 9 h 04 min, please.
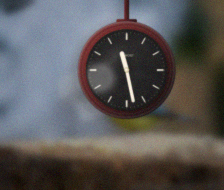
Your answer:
11 h 28 min
